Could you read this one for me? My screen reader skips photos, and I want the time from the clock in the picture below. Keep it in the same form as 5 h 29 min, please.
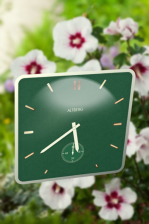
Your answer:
5 h 39 min
